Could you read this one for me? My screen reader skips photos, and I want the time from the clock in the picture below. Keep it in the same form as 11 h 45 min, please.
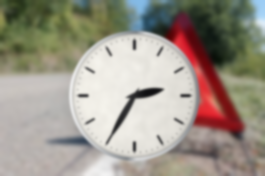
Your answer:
2 h 35 min
